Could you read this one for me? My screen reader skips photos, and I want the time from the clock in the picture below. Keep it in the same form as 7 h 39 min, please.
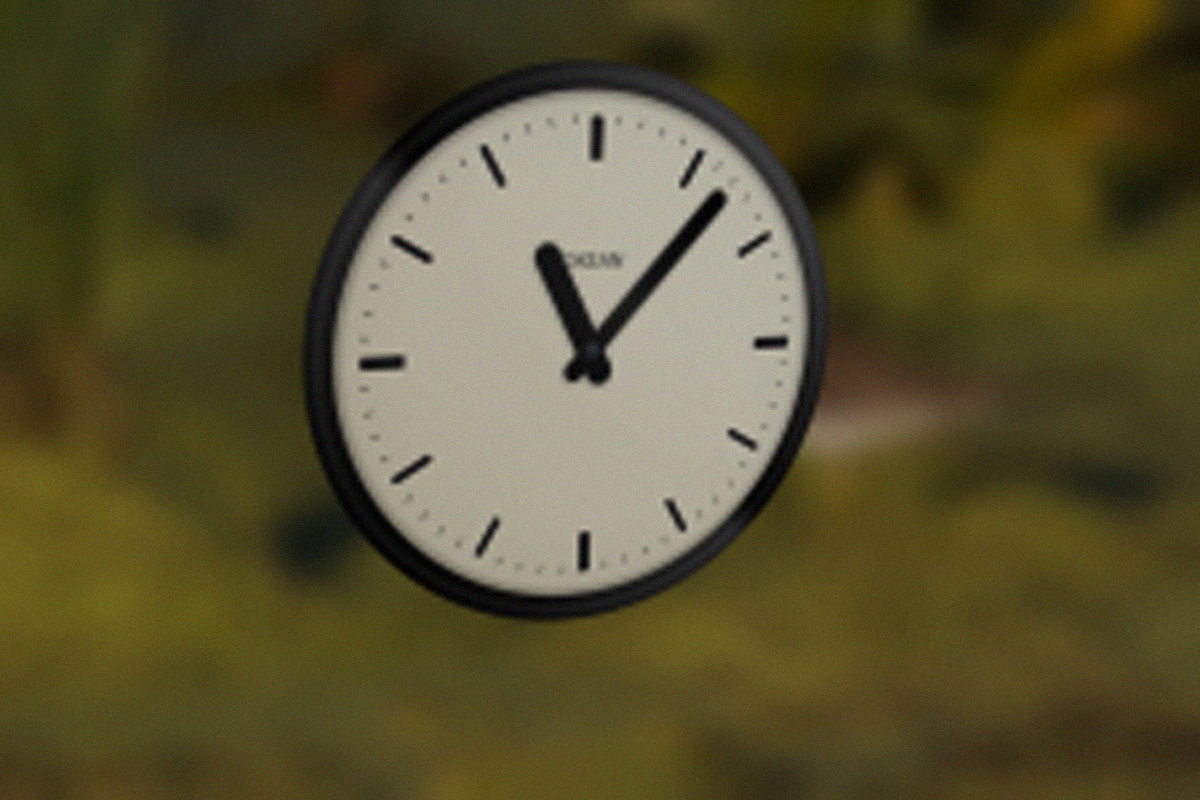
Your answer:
11 h 07 min
